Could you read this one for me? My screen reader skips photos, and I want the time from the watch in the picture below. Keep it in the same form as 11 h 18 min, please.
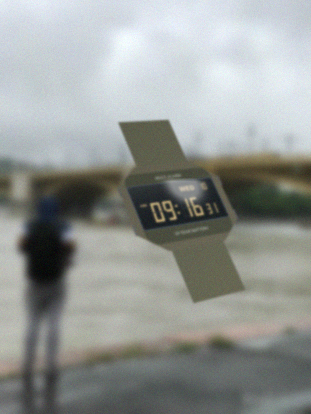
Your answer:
9 h 16 min
